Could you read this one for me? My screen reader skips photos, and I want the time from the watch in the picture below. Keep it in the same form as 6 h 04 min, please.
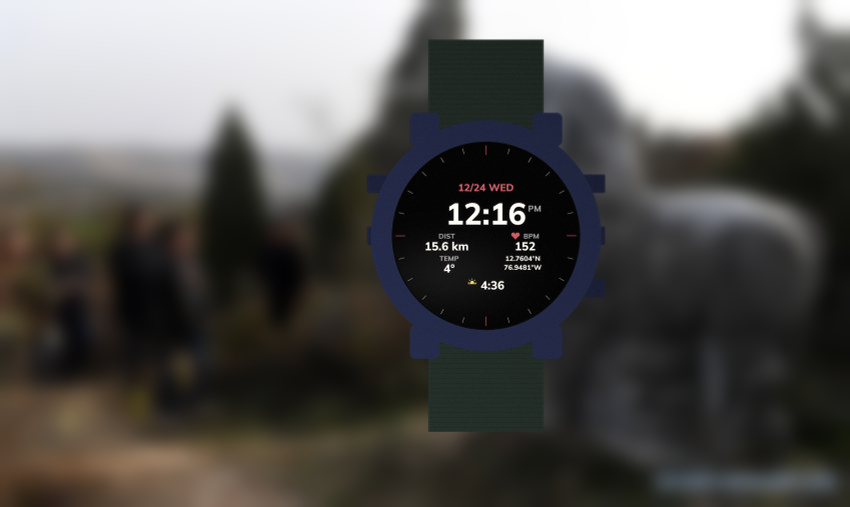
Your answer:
12 h 16 min
